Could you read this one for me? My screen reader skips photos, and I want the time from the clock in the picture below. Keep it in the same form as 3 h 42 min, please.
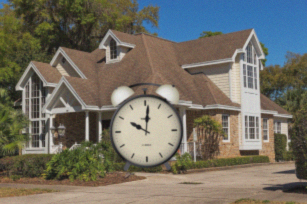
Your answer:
10 h 01 min
